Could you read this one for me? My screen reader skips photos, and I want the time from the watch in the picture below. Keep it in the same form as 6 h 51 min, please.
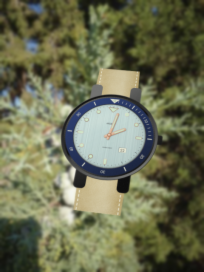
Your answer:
2 h 02 min
